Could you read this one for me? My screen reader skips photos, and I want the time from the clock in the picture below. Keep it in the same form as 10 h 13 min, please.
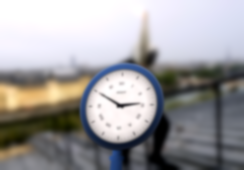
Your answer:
2 h 50 min
